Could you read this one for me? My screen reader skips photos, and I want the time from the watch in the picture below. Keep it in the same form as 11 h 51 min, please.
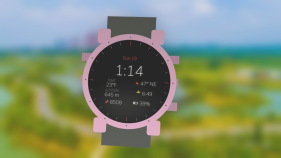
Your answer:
1 h 14 min
